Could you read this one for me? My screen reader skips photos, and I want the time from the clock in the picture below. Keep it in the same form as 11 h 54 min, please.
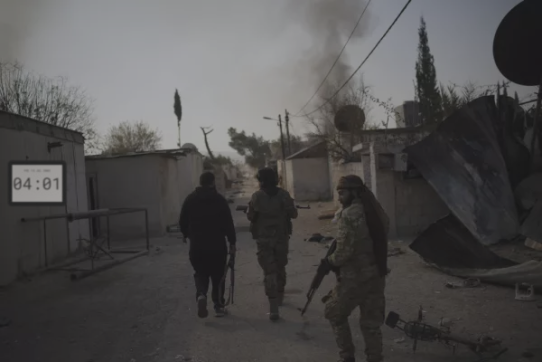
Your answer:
4 h 01 min
